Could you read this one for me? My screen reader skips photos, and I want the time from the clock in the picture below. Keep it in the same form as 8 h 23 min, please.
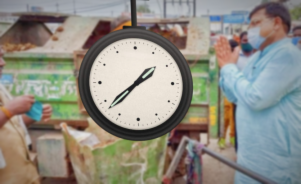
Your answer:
1 h 38 min
